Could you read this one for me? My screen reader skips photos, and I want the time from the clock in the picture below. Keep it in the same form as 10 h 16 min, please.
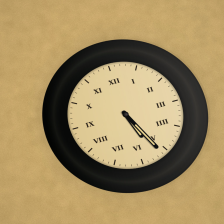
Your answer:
5 h 26 min
